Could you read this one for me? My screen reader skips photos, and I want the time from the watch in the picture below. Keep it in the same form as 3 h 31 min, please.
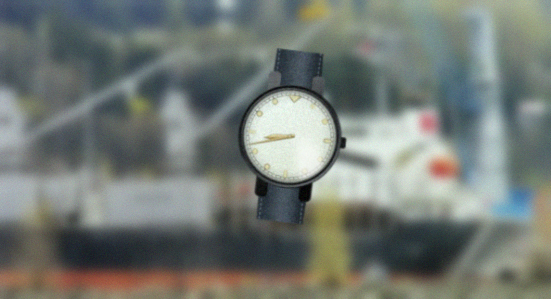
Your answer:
8 h 42 min
